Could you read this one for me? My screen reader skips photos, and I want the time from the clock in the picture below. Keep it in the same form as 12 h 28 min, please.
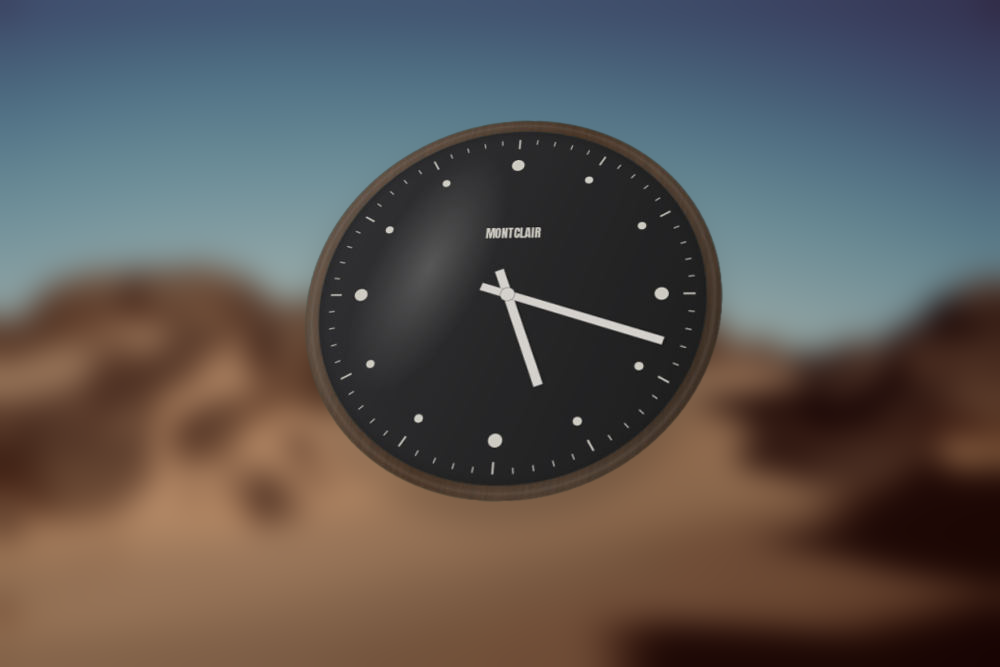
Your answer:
5 h 18 min
